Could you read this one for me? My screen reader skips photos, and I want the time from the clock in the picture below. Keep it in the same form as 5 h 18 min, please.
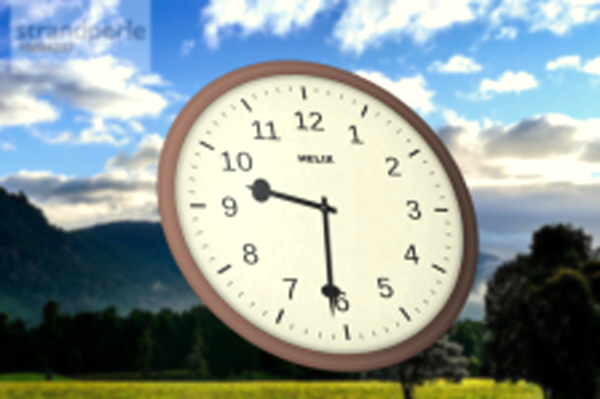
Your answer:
9 h 31 min
